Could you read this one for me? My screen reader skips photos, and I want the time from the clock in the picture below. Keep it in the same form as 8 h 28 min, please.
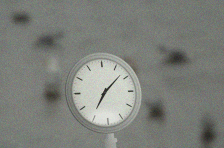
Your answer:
7 h 08 min
